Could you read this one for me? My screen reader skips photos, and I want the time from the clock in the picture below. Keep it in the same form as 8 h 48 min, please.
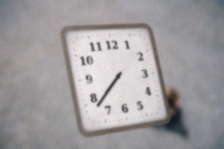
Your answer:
7 h 38 min
